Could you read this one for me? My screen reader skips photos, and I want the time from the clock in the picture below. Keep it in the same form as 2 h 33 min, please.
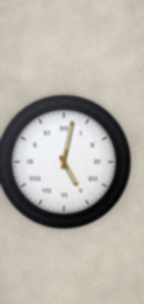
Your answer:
5 h 02 min
